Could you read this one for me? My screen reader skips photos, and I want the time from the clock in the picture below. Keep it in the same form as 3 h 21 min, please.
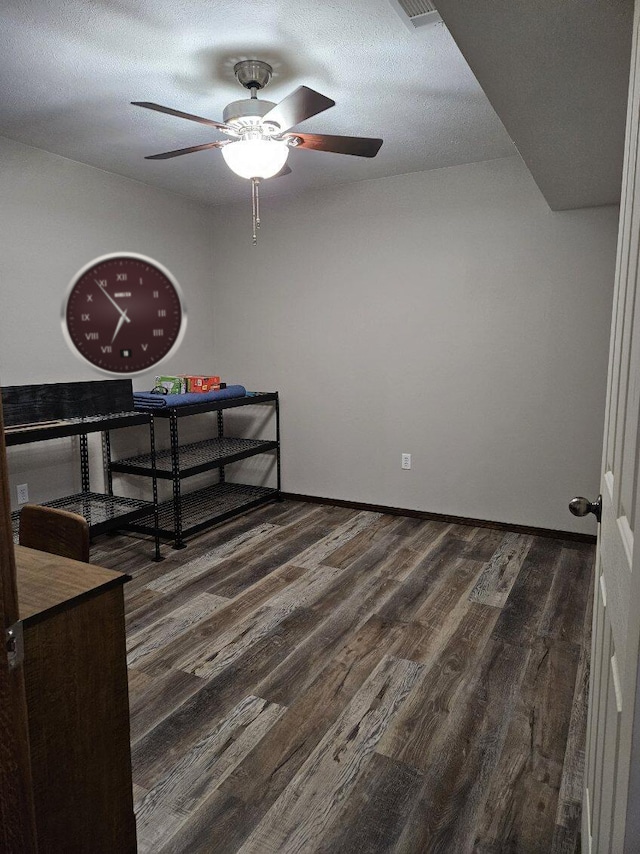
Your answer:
6 h 54 min
